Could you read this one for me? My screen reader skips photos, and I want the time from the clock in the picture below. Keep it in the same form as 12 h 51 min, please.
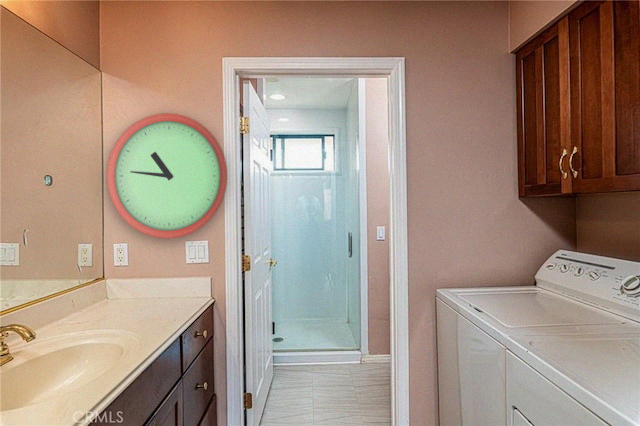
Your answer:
10 h 46 min
